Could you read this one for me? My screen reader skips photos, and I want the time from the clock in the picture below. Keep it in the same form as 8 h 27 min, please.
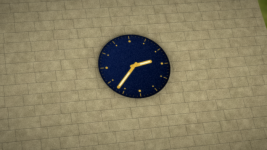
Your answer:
2 h 37 min
